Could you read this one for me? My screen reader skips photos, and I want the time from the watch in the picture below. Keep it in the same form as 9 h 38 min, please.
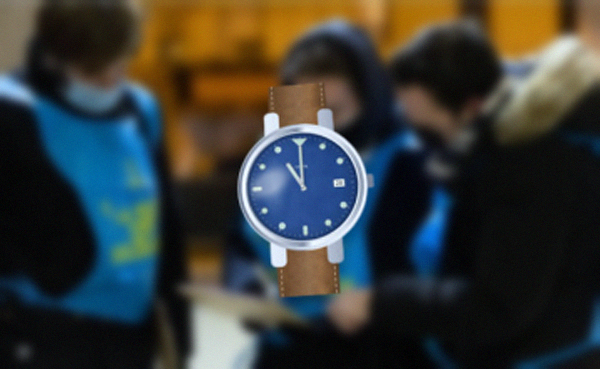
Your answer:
11 h 00 min
